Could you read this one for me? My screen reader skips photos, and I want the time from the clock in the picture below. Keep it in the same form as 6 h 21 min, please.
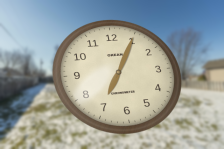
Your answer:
7 h 05 min
